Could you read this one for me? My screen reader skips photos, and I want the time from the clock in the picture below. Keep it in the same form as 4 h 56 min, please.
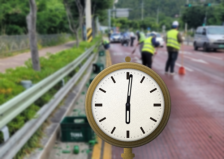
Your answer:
6 h 01 min
